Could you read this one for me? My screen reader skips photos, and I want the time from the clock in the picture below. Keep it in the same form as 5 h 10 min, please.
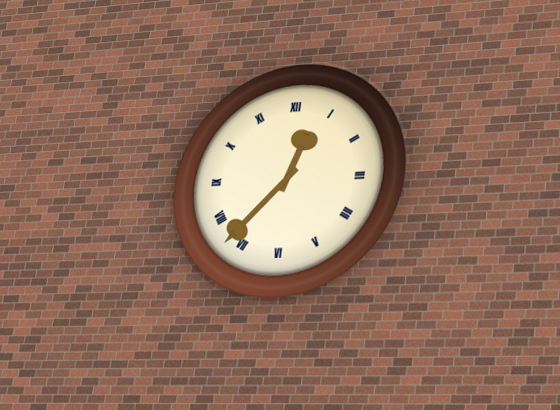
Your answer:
12 h 37 min
